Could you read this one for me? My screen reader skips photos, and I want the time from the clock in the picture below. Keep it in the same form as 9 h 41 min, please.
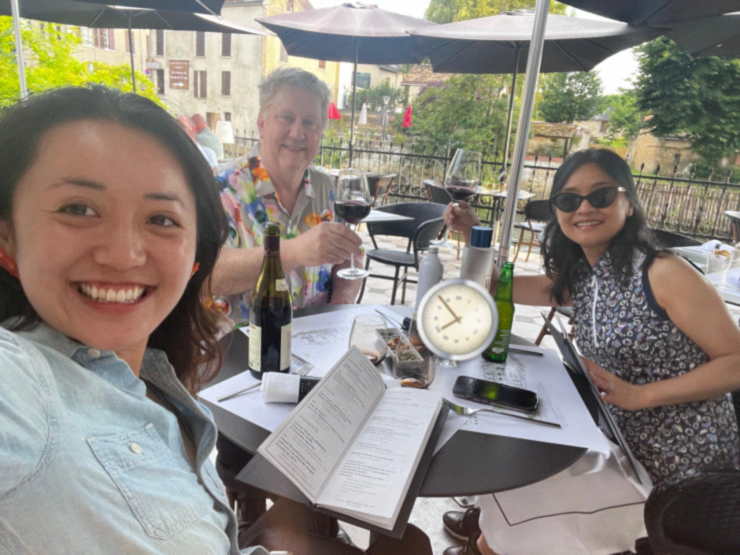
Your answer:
7 h 53 min
